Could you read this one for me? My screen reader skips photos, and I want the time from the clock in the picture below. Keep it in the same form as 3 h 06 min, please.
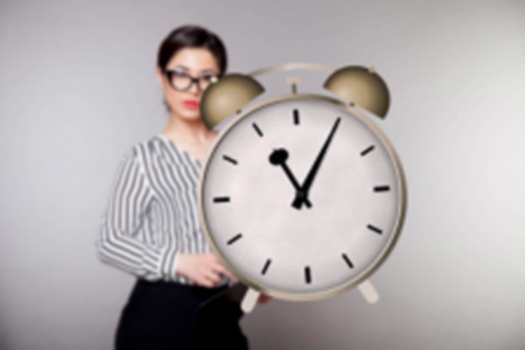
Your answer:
11 h 05 min
